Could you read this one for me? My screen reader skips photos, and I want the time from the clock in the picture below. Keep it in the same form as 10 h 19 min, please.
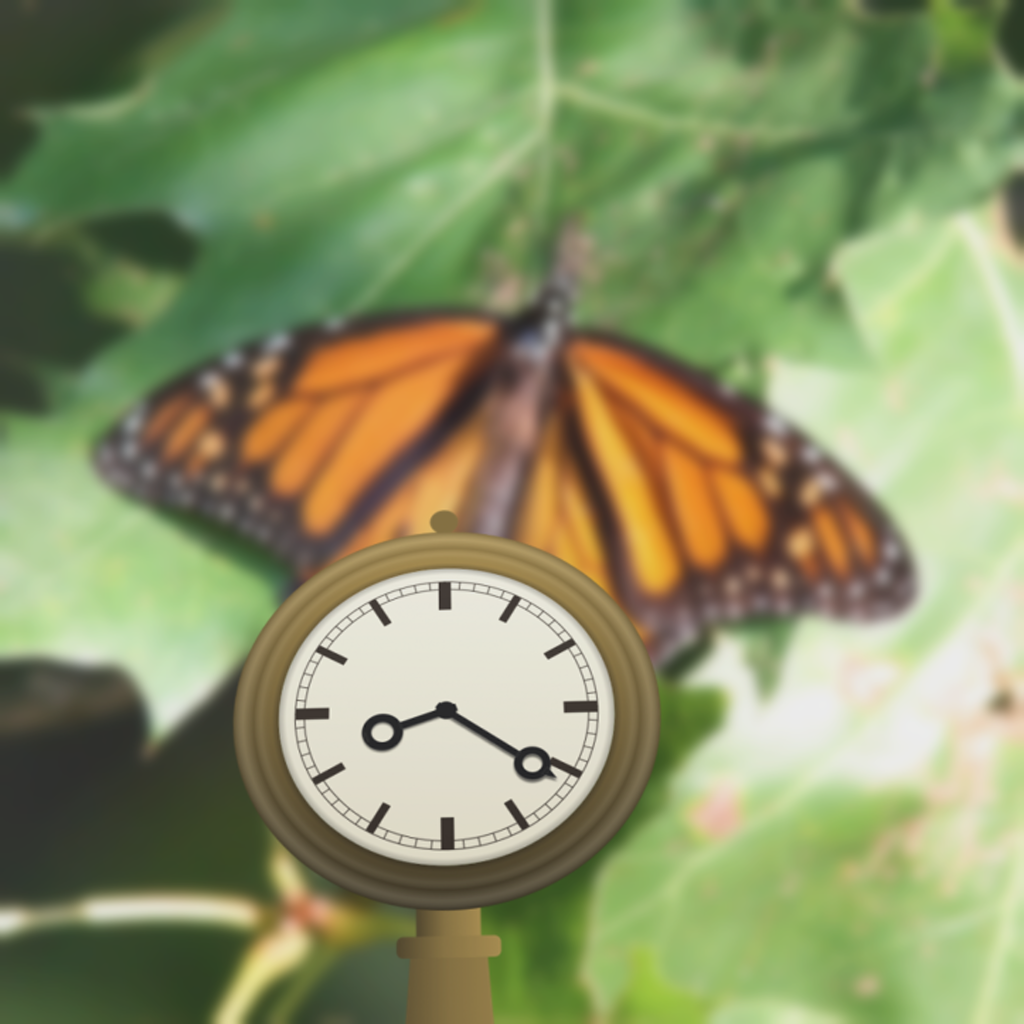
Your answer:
8 h 21 min
